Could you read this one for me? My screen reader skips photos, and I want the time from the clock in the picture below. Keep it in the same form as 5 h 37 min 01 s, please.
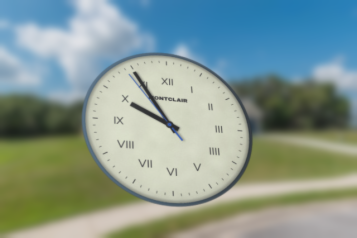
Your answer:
9 h 54 min 54 s
